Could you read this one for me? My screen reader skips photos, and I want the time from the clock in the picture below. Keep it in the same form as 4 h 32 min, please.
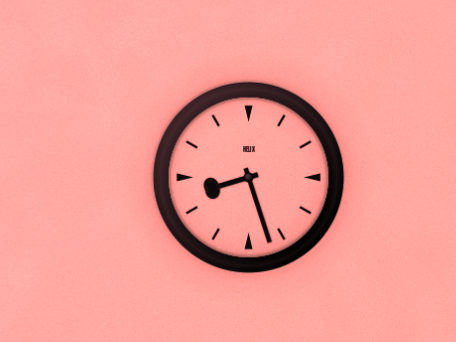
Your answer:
8 h 27 min
